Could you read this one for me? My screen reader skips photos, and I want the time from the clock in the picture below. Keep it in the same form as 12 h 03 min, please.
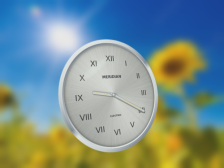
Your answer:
9 h 20 min
